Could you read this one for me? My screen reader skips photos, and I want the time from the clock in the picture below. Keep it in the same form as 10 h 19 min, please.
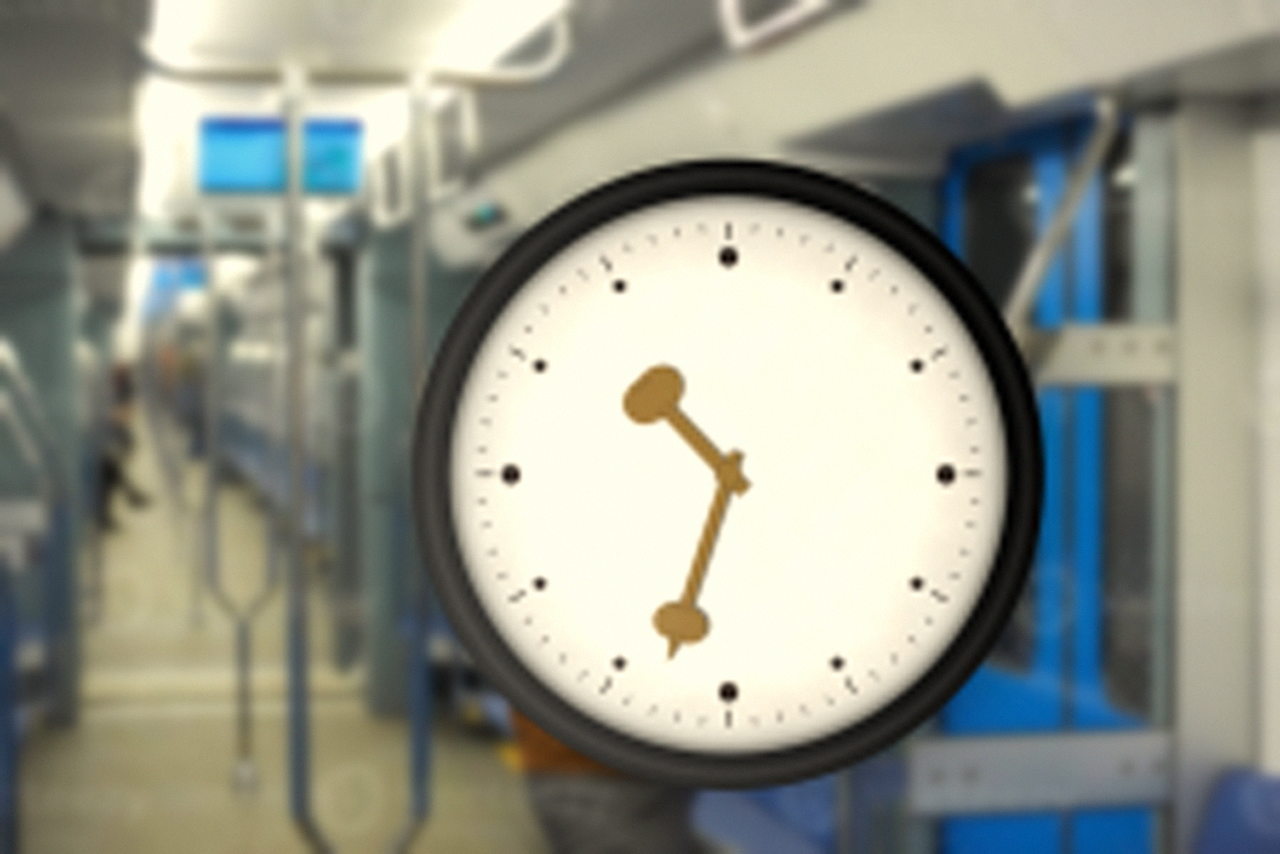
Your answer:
10 h 33 min
